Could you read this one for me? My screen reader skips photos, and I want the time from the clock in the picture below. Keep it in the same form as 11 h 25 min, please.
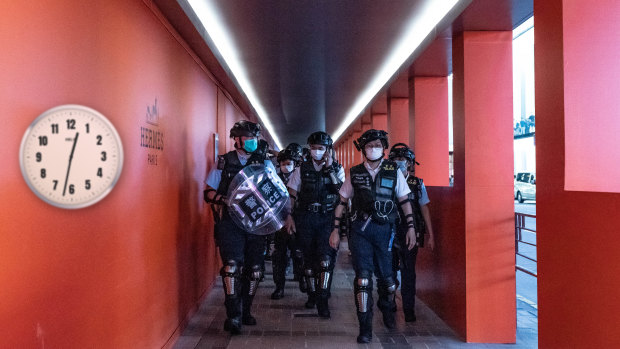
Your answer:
12 h 32 min
